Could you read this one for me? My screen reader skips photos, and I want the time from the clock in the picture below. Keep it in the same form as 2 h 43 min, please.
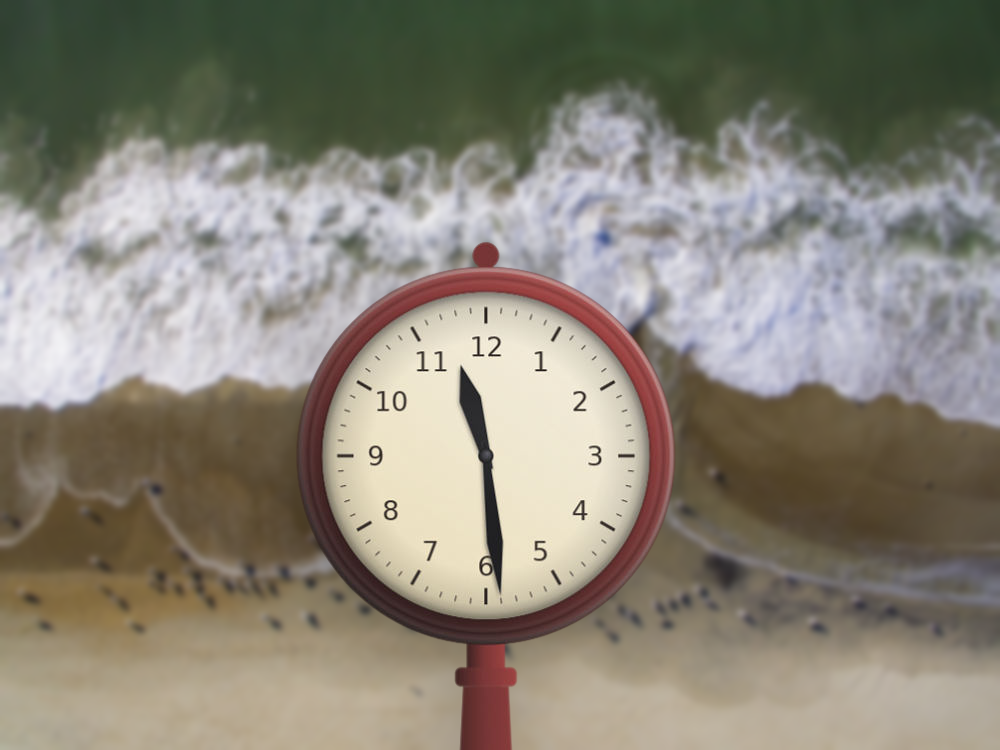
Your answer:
11 h 29 min
